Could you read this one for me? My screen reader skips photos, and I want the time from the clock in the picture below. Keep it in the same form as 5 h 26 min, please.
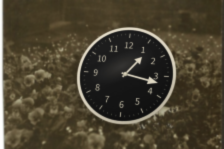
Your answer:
1 h 17 min
